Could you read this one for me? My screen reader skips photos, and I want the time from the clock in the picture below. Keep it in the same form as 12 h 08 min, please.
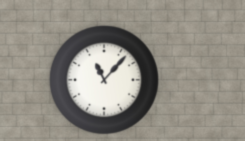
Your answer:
11 h 07 min
